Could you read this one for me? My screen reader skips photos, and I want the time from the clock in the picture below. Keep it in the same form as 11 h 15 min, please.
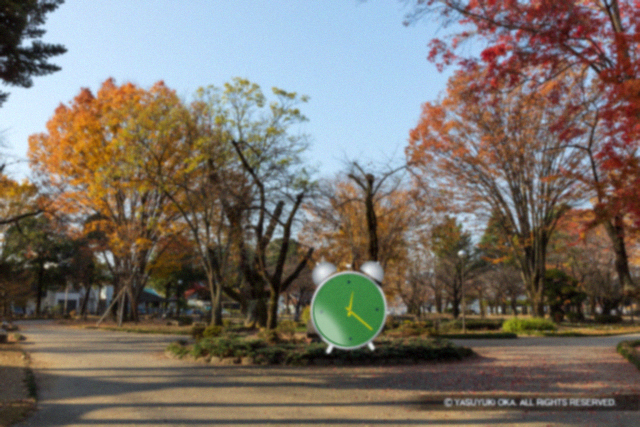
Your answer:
12 h 22 min
